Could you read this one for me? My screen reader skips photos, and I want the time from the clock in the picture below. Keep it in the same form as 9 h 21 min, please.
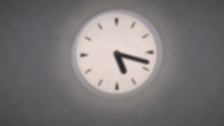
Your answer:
5 h 18 min
